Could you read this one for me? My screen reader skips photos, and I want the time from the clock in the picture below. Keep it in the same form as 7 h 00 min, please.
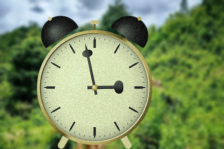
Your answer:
2 h 58 min
